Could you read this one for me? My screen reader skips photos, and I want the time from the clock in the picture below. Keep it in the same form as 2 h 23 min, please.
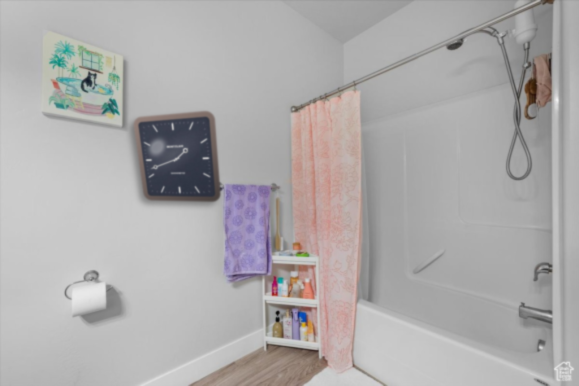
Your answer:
1 h 42 min
